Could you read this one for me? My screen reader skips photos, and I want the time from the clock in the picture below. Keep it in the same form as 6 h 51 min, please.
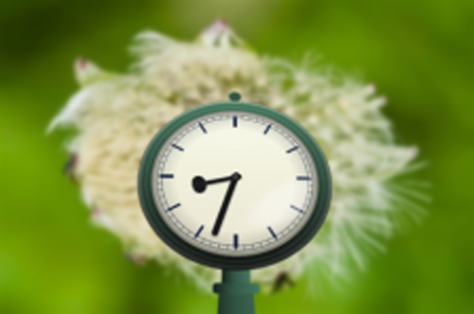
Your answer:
8 h 33 min
